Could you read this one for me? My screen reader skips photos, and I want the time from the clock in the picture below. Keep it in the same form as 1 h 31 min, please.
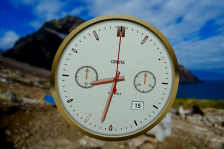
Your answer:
8 h 32 min
